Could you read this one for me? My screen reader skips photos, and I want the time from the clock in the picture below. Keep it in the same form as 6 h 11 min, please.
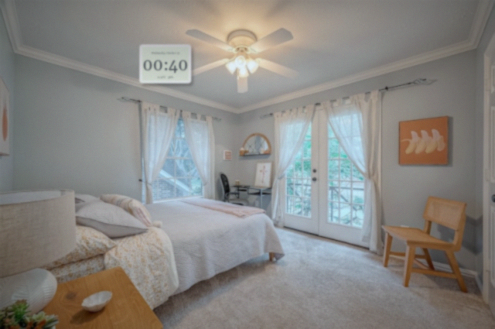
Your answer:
0 h 40 min
